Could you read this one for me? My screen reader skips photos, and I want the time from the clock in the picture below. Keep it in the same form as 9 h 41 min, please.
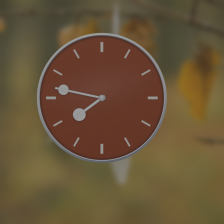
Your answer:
7 h 47 min
